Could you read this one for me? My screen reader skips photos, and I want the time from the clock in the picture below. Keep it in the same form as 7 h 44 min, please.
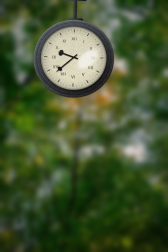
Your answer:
9 h 38 min
